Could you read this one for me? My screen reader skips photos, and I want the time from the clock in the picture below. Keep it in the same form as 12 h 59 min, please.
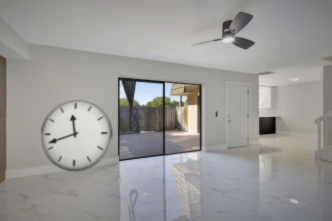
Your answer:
11 h 42 min
